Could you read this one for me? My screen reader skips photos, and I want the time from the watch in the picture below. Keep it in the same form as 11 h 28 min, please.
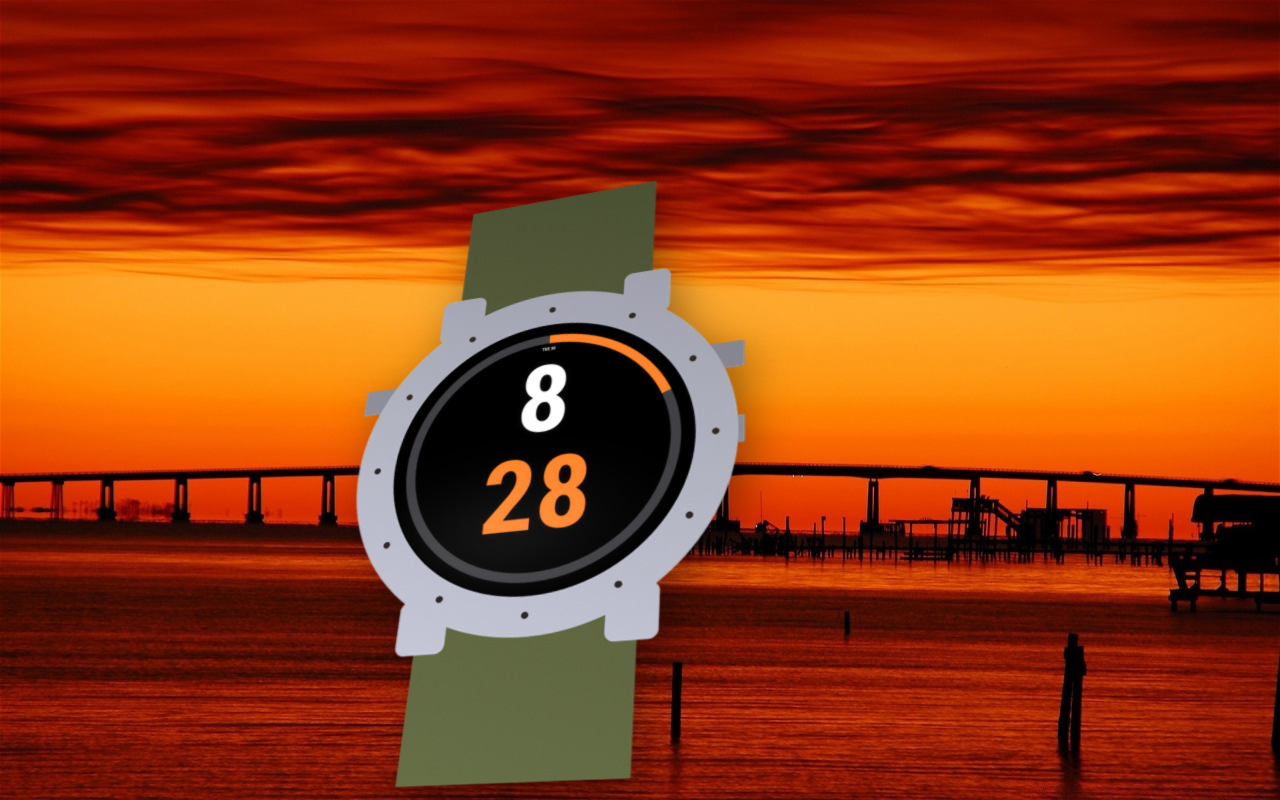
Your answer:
8 h 28 min
